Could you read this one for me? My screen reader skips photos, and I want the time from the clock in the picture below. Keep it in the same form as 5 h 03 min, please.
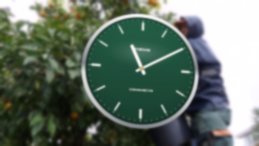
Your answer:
11 h 10 min
